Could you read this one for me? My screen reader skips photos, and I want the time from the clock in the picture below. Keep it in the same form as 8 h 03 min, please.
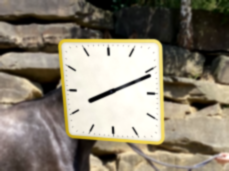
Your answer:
8 h 11 min
